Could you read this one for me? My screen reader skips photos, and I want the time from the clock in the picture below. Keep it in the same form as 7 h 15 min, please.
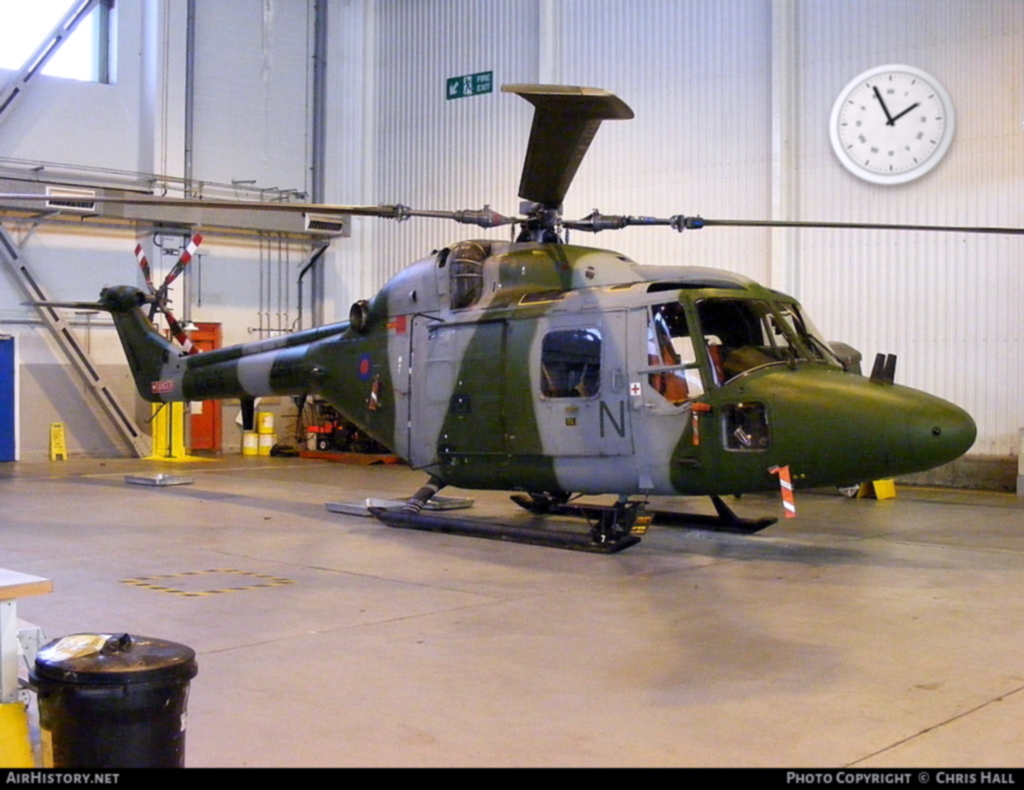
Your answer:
1 h 56 min
